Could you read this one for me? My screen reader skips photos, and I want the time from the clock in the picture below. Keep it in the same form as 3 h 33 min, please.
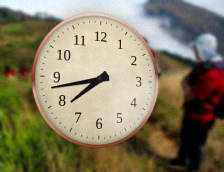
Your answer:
7 h 43 min
